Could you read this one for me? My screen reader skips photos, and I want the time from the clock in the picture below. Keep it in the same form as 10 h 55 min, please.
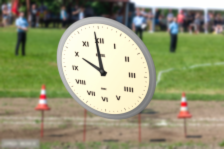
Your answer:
9 h 59 min
